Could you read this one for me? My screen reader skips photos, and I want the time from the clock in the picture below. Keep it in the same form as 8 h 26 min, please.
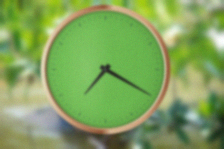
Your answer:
7 h 20 min
